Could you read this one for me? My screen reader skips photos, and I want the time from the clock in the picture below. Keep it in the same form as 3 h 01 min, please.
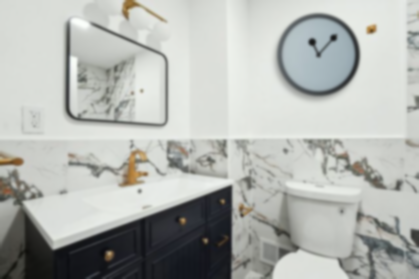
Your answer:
11 h 07 min
